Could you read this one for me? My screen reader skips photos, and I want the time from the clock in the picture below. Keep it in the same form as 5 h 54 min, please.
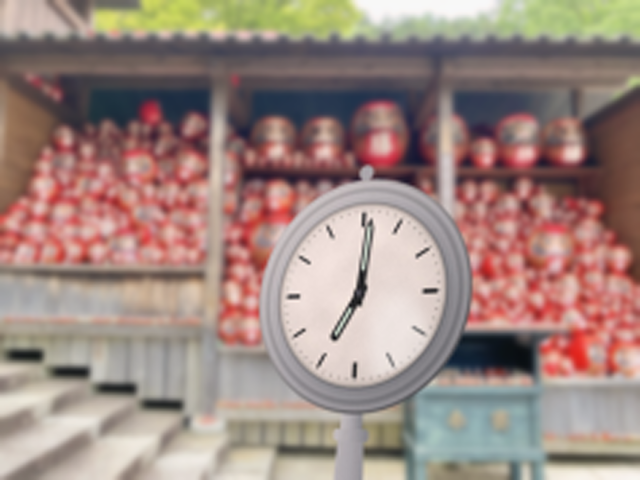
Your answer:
7 h 01 min
